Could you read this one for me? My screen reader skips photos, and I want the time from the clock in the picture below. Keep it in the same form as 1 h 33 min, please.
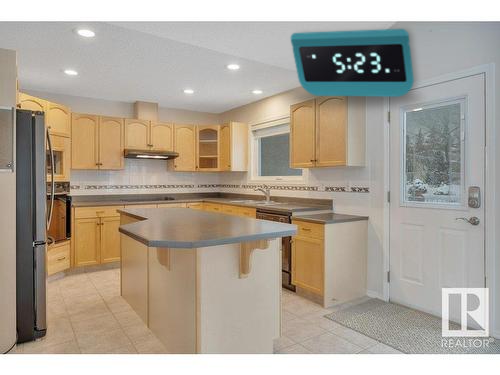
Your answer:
5 h 23 min
